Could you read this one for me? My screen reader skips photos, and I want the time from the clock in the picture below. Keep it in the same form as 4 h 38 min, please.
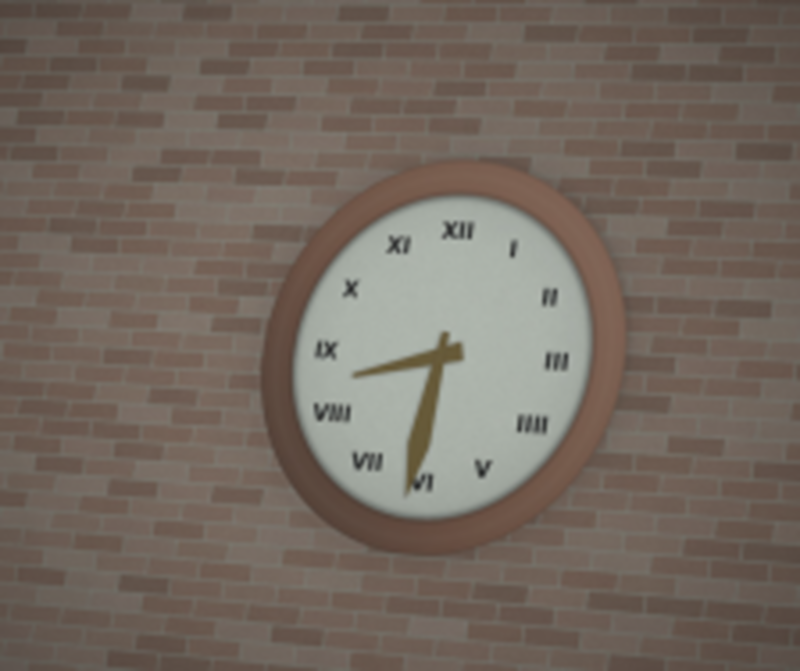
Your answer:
8 h 31 min
